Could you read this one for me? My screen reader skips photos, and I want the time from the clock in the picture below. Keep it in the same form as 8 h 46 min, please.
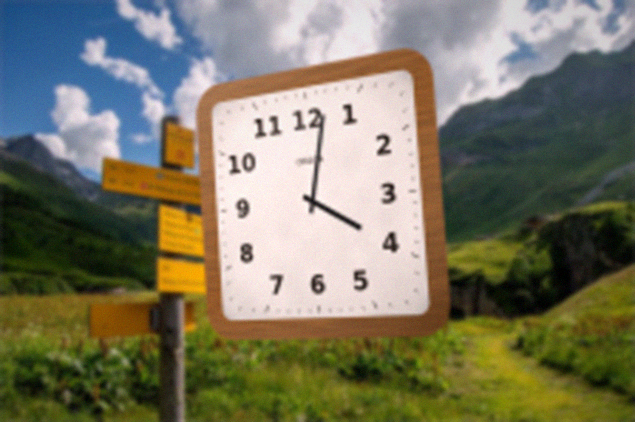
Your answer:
4 h 02 min
